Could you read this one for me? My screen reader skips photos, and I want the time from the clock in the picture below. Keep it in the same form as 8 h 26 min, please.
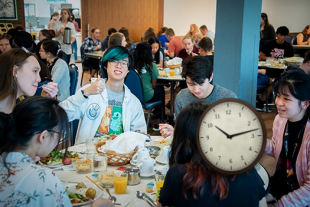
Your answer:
10 h 13 min
